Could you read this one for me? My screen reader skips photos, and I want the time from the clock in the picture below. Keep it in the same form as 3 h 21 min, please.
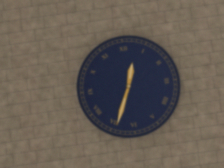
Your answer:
12 h 34 min
